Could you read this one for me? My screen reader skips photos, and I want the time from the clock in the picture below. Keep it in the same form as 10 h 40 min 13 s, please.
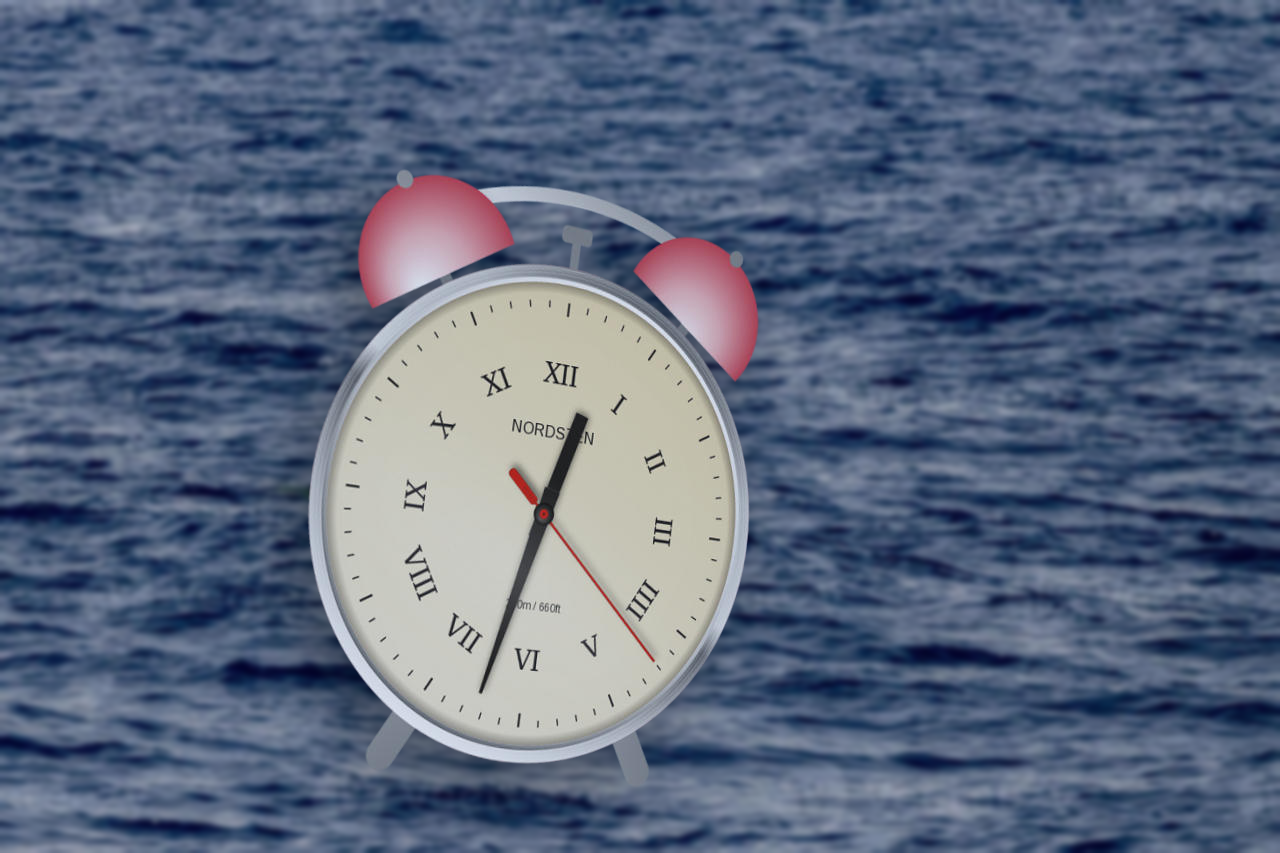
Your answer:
12 h 32 min 22 s
